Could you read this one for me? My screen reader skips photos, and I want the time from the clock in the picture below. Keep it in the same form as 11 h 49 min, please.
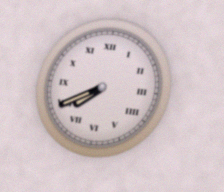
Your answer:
7 h 40 min
